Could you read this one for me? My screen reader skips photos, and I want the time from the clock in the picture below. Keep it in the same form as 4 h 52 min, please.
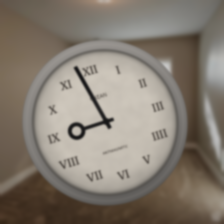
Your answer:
8 h 58 min
